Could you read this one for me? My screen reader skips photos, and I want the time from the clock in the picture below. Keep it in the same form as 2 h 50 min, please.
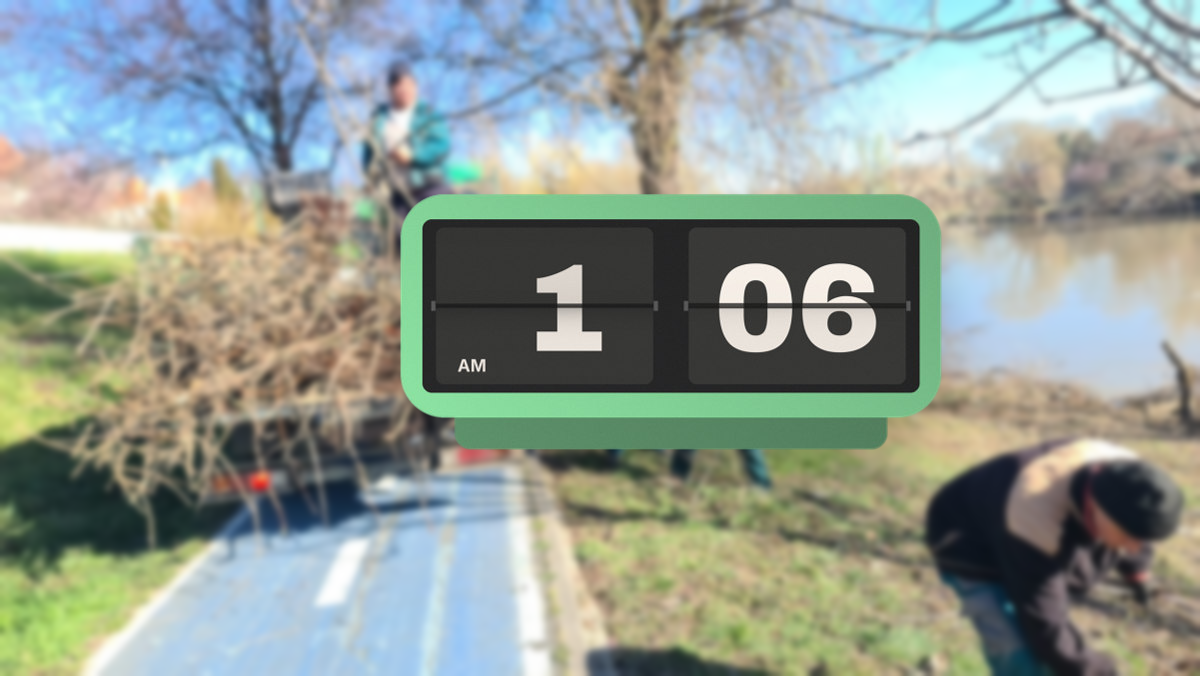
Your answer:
1 h 06 min
